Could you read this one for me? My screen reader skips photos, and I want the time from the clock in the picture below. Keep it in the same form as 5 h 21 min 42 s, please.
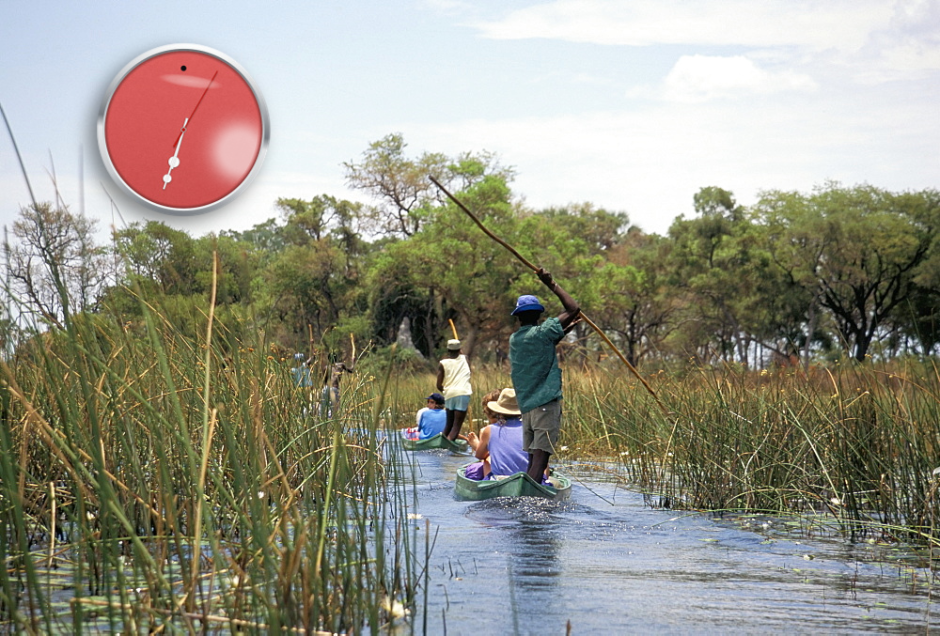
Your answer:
6 h 33 min 05 s
